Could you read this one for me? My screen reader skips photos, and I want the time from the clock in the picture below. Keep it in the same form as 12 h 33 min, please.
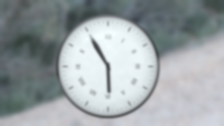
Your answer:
5 h 55 min
